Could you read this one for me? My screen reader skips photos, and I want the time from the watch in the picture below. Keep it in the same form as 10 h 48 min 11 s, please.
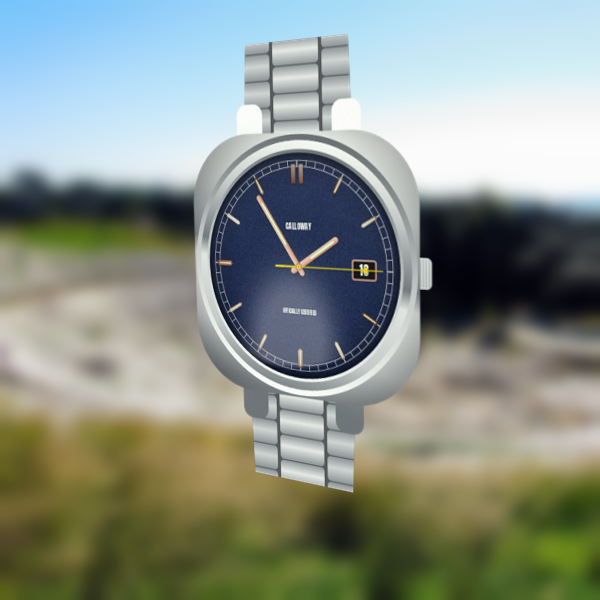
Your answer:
1 h 54 min 15 s
